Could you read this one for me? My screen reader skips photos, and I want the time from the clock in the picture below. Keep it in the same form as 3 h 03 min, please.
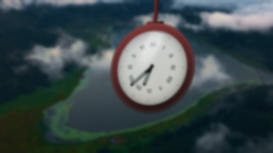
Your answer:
6 h 38 min
